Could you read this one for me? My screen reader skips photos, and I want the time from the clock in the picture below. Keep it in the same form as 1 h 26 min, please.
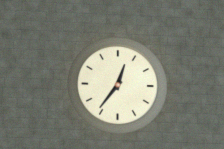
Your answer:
12 h 36 min
